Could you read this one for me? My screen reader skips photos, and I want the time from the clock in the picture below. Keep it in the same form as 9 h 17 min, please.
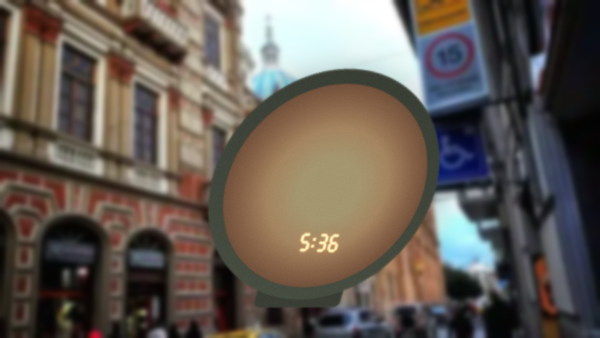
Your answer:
5 h 36 min
